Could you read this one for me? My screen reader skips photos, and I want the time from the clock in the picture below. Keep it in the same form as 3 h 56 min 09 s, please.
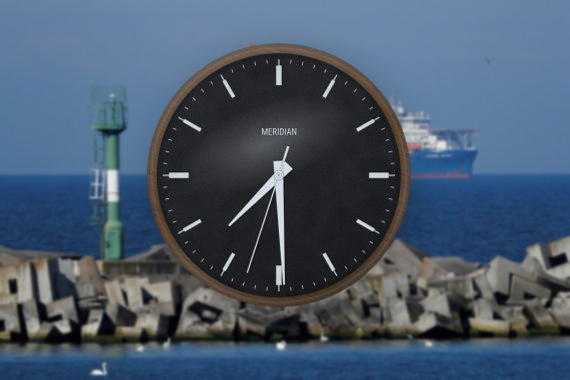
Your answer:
7 h 29 min 33 s
